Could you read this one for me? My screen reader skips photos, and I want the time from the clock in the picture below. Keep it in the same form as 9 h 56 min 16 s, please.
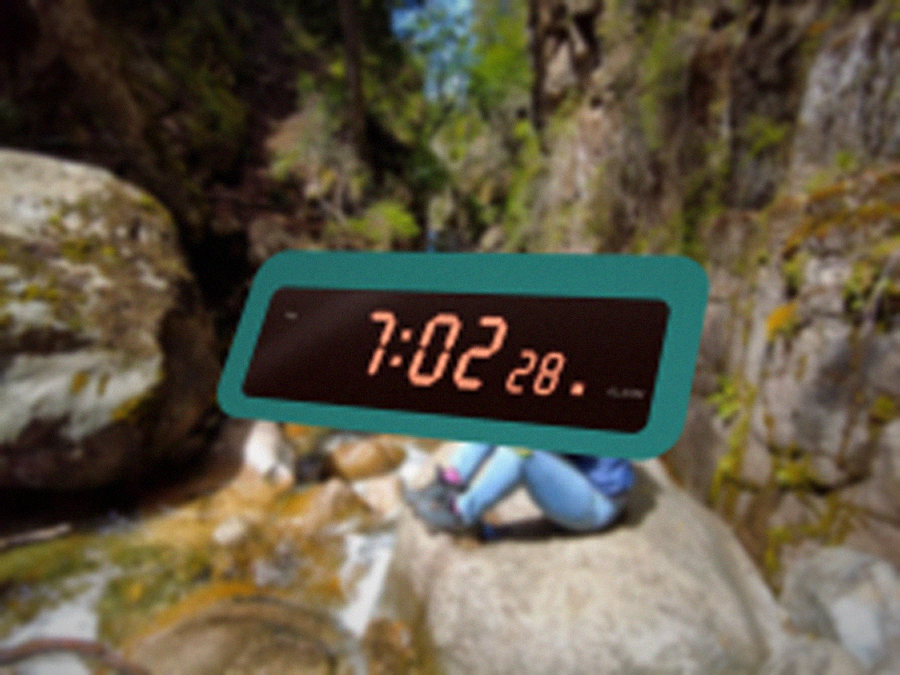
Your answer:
7 h 02 min 28 s
